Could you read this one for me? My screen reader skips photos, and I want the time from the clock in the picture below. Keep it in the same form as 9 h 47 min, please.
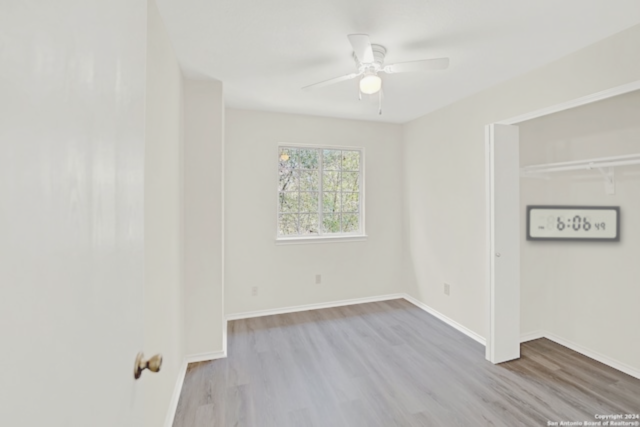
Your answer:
6 h 06 min
